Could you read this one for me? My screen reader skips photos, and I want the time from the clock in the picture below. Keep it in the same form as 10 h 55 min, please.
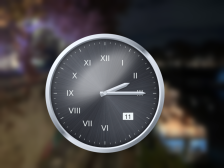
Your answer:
2 h 15 min
